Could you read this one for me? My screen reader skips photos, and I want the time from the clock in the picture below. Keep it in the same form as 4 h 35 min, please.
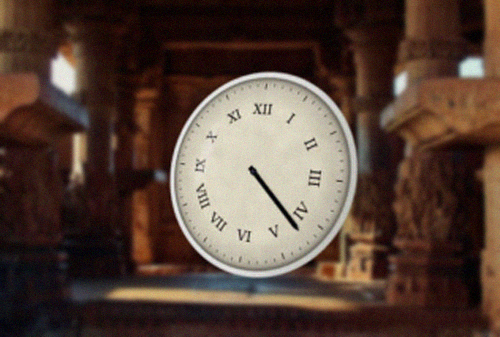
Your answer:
4 h 22 min
